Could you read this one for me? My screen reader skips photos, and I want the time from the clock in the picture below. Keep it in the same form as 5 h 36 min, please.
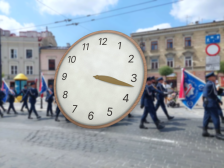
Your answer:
3 h 17 min
